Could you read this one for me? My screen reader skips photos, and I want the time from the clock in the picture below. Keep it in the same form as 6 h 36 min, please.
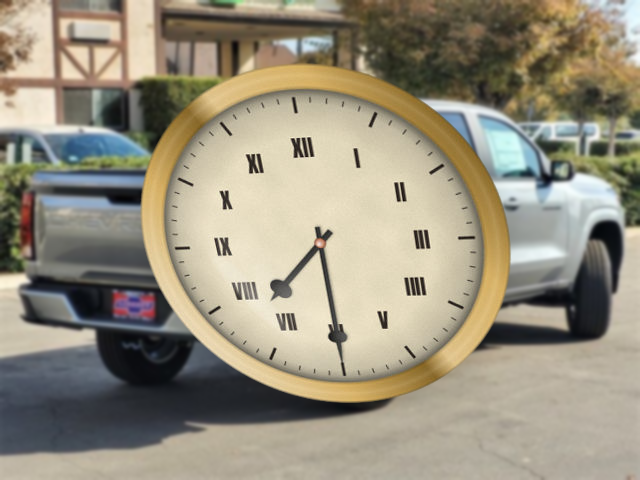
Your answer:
7 h 30 min
